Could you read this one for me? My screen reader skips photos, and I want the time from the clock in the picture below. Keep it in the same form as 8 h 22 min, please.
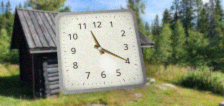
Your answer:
11 h 20 min
